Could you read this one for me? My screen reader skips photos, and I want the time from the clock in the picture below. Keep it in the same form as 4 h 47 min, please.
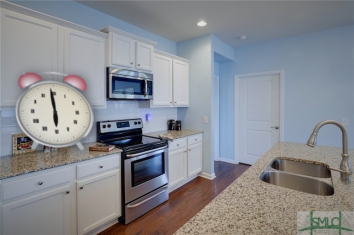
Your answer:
5 h 59 min
